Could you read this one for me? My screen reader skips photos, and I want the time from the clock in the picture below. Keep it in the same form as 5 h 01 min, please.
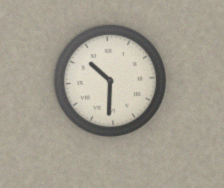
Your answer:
10 h 31 min
